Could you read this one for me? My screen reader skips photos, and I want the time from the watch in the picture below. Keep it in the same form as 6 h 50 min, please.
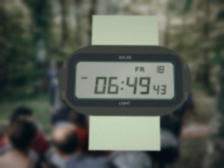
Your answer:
6 h 49 min
